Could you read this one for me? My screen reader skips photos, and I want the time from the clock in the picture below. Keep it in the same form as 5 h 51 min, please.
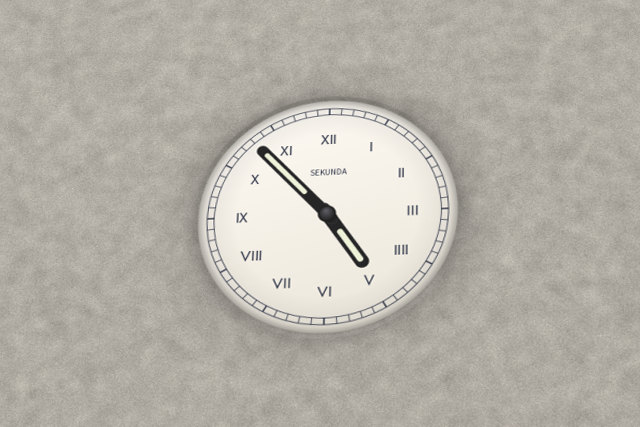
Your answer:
4 h 53 min
